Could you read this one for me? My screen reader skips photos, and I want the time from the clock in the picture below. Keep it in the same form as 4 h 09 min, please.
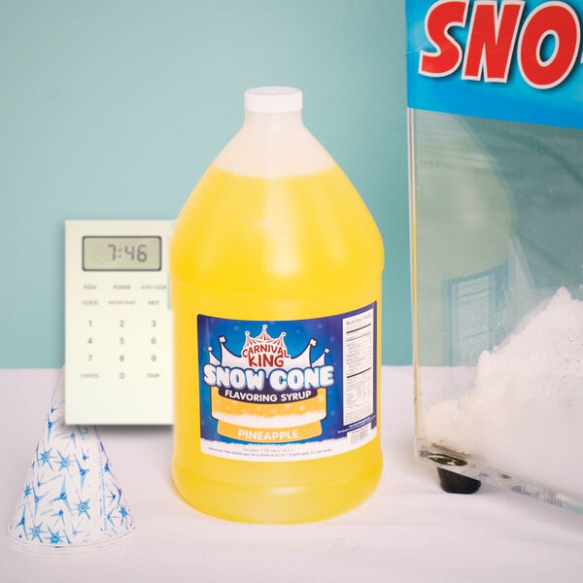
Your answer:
7 h 46 min
